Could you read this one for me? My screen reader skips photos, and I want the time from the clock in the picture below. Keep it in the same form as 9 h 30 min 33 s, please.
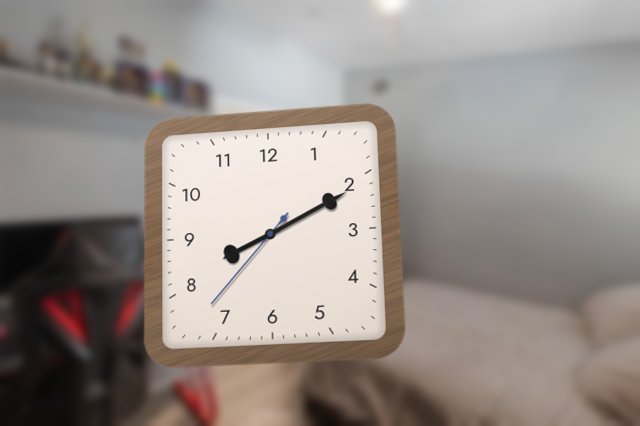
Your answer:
8 h 10 min 37 s
